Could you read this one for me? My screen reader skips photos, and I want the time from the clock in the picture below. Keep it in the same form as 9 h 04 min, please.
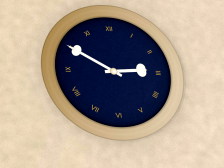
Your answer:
2 h 50 min
